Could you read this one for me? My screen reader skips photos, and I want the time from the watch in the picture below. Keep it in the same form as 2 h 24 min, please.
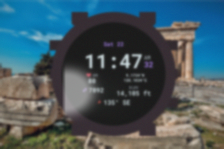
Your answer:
11 h 47 min
